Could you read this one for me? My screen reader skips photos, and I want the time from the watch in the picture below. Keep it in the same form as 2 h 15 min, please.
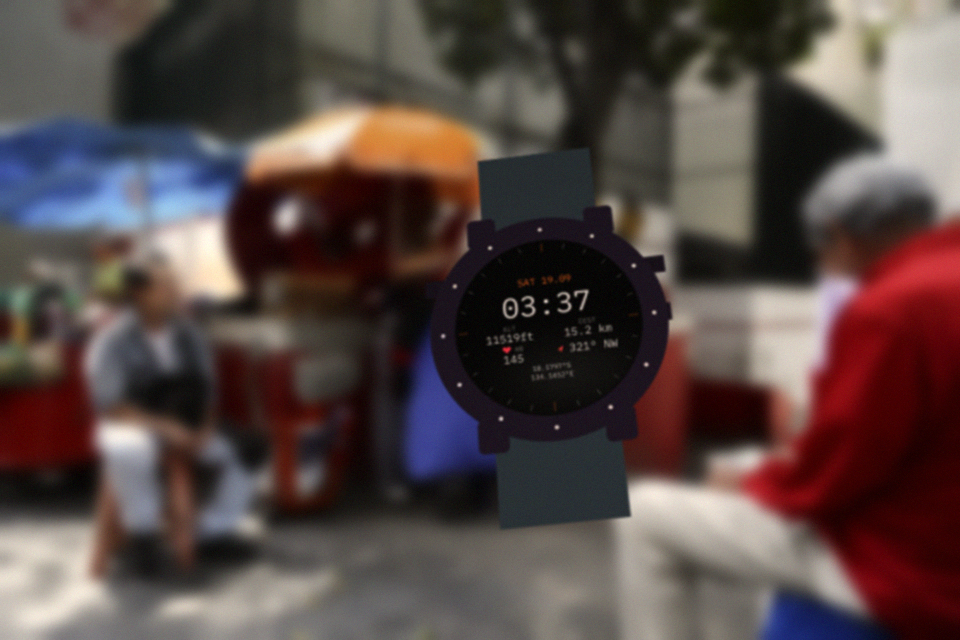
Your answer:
3 h 37 min
